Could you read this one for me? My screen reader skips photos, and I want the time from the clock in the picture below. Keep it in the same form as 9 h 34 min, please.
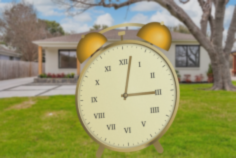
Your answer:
3 h 02 min
